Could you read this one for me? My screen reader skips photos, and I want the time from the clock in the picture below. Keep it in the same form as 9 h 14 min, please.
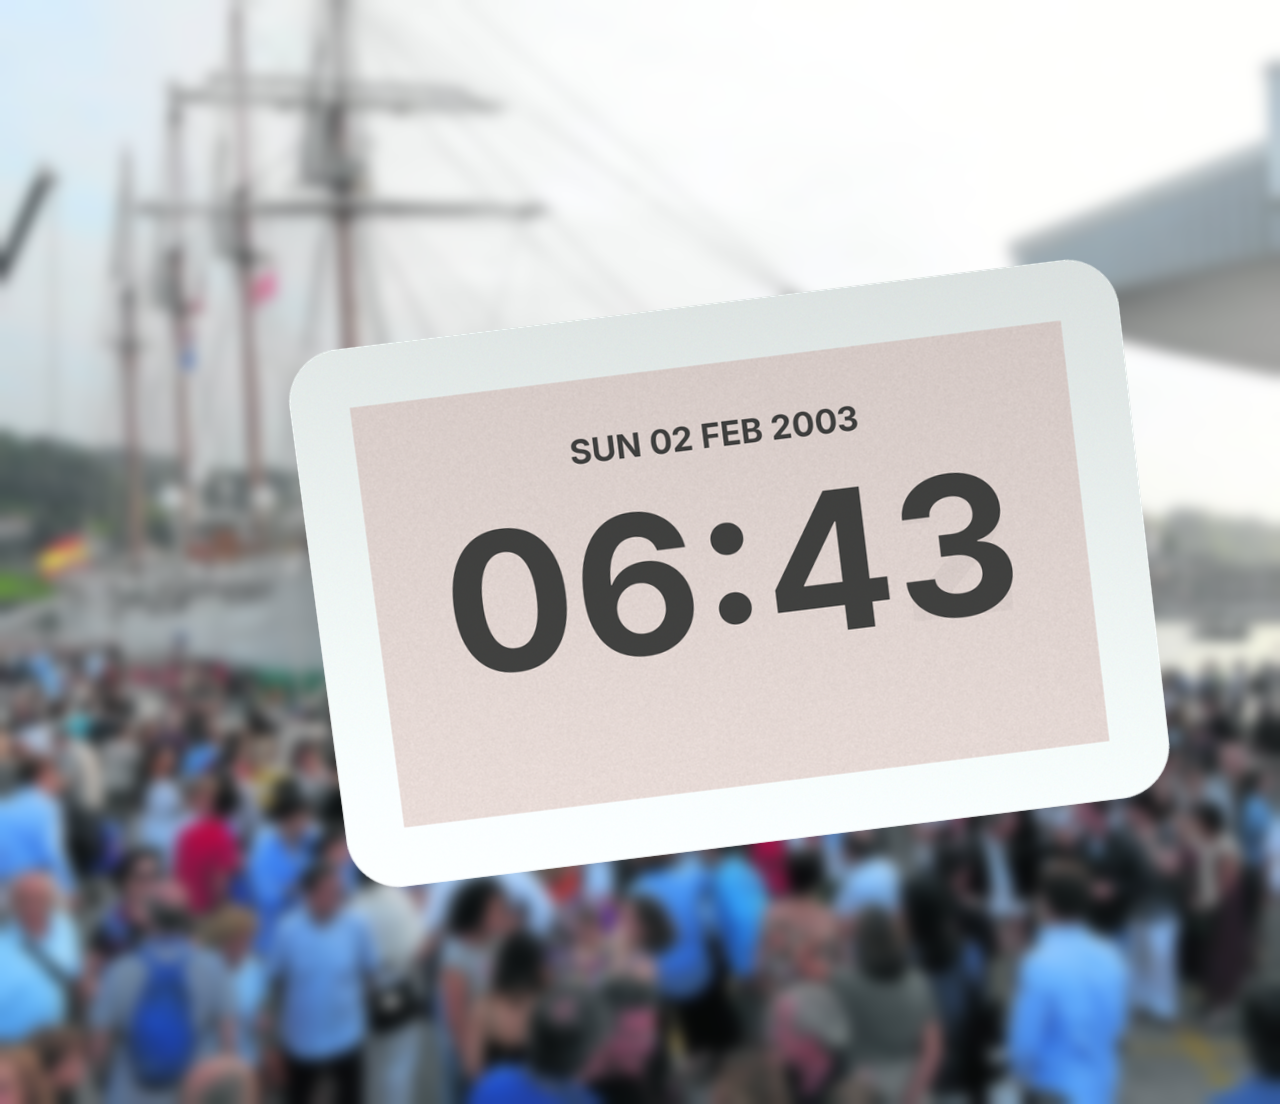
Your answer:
6 h 43 min
